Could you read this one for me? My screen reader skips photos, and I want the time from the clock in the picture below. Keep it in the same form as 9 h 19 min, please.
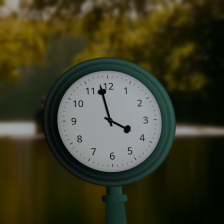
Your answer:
3 h 58 min
